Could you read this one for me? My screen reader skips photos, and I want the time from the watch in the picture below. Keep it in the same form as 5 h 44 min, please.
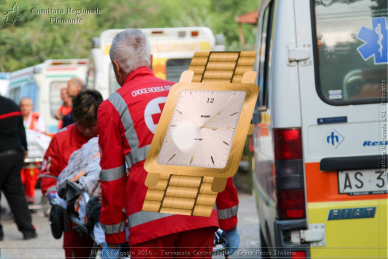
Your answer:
3 h 06 min
